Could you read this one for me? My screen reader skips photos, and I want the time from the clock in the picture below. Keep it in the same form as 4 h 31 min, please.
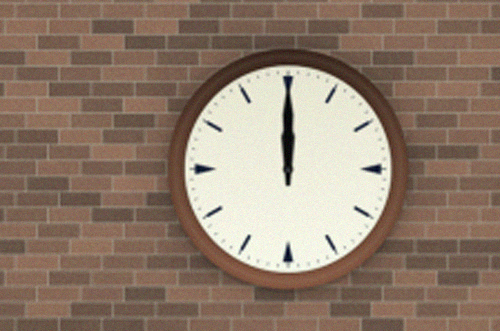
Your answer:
12 h 00 min
